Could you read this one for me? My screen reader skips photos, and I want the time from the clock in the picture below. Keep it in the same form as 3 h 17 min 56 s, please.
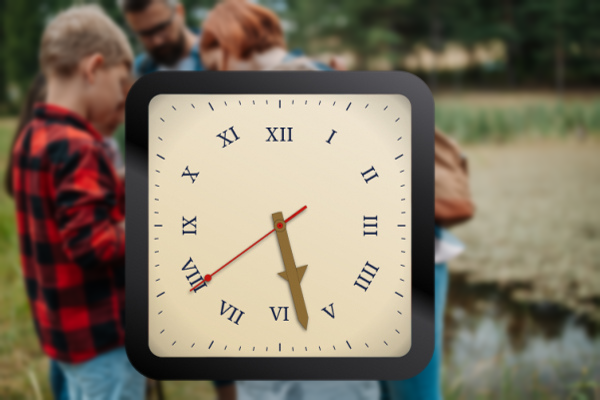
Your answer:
5 h 27 min 39 s
